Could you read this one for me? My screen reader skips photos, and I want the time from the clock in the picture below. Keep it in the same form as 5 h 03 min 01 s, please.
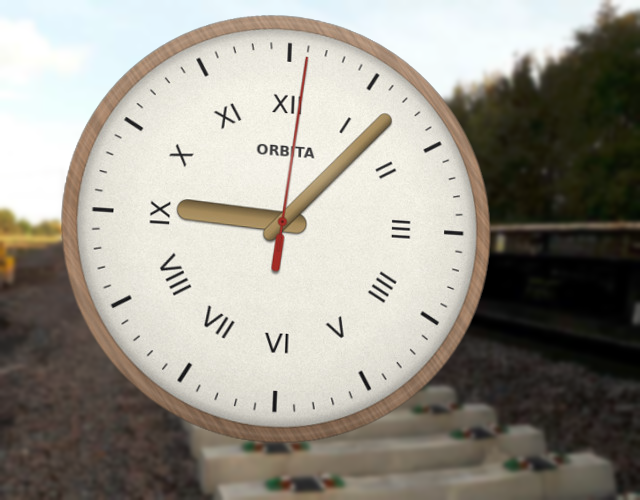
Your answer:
9 h 07 min 01 s
